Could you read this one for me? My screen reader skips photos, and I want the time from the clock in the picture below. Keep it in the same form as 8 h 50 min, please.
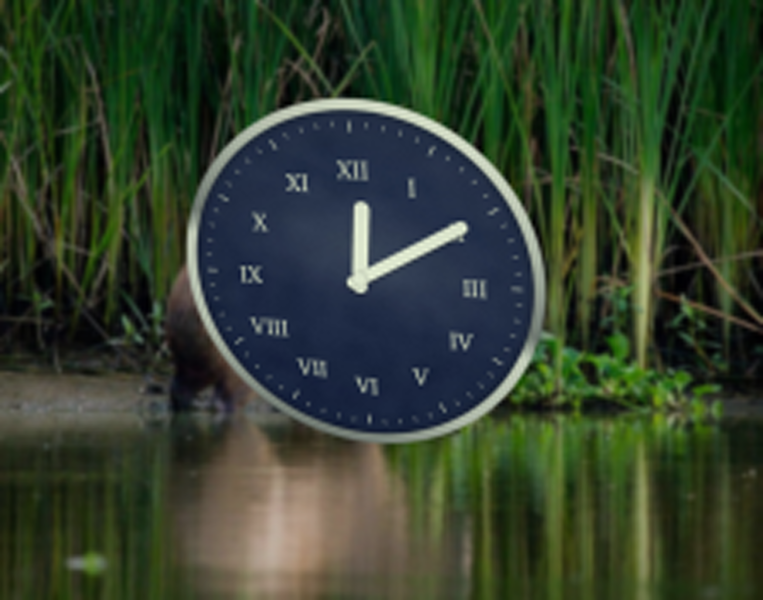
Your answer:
12 h 10 min
